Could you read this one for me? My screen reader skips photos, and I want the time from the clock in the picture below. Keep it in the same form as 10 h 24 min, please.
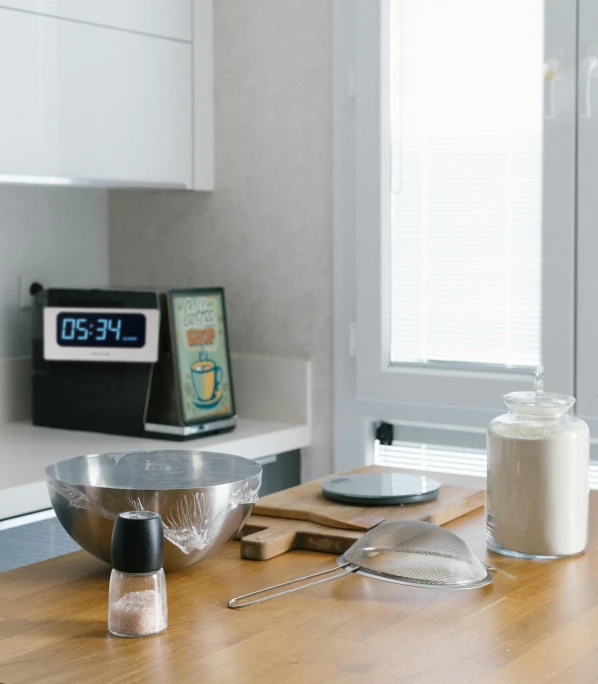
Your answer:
5 h 34 min
